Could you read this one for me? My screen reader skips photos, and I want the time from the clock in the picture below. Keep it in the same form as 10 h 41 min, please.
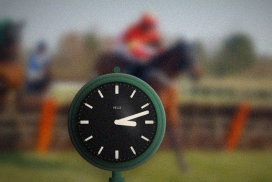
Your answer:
3 h 12 min
